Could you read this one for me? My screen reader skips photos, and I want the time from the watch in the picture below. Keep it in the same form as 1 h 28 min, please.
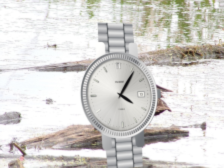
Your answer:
4 h 06 min
